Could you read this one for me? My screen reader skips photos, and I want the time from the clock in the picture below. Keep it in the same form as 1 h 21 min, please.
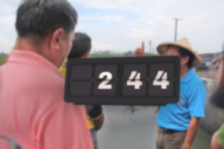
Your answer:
2 h 44 min
